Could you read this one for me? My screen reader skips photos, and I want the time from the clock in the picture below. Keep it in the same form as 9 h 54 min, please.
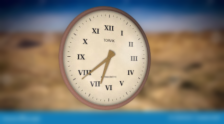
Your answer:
6 h 39 min
